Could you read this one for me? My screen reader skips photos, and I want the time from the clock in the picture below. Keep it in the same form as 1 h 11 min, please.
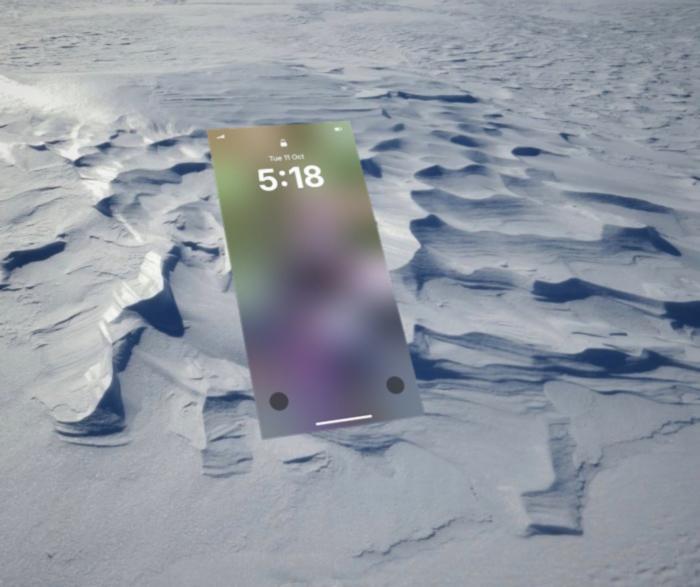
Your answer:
5 h 18 min
